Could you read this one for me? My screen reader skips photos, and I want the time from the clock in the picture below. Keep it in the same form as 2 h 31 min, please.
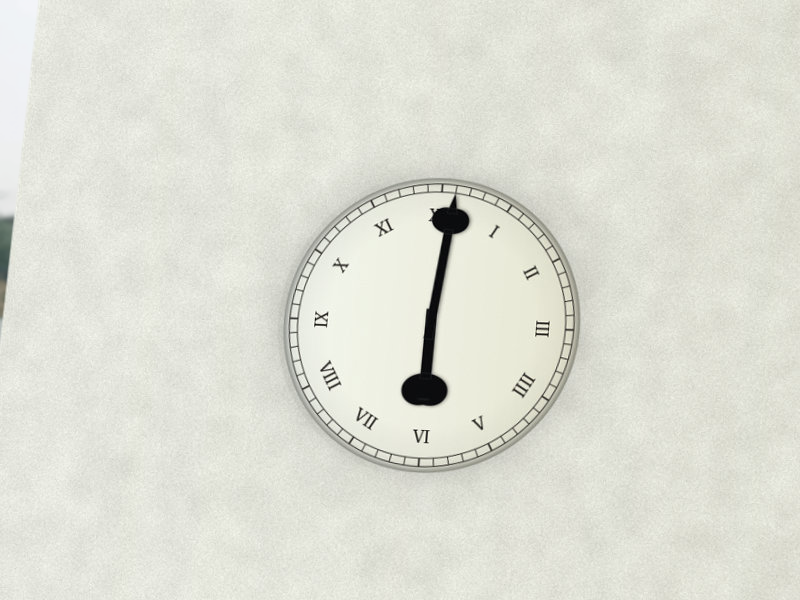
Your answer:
6 h 01 min
